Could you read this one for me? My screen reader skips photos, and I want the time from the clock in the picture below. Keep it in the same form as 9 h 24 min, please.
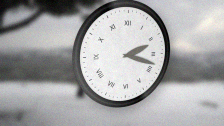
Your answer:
2 h 18 min
